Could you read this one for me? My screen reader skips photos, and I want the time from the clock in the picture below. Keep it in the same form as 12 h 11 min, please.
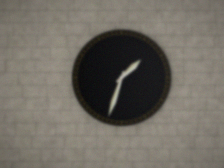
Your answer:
1 h 33 min
